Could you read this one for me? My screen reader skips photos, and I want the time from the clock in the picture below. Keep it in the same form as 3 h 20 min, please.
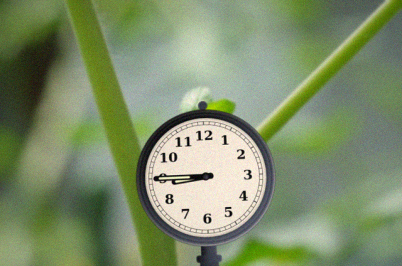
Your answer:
8 h 45 min
